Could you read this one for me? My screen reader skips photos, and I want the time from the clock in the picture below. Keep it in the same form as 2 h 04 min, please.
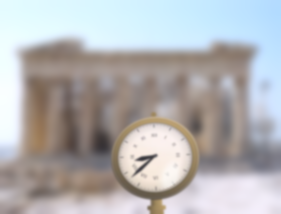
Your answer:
8 h 38 min
